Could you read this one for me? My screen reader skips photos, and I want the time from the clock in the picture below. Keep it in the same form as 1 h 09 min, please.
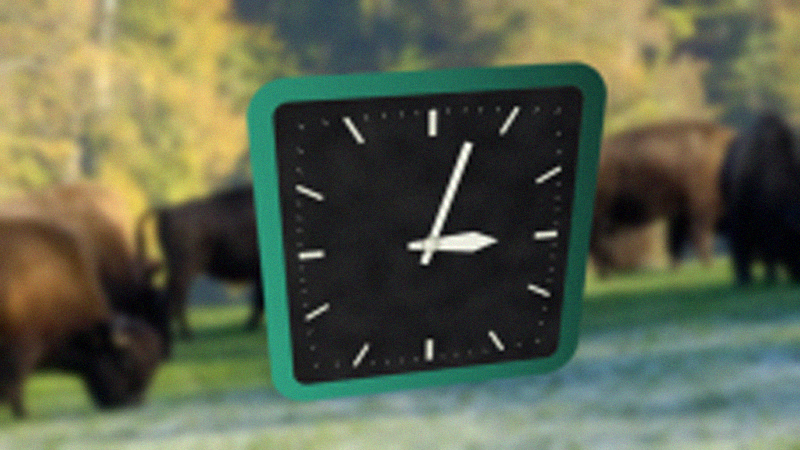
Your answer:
3 h 03 min
